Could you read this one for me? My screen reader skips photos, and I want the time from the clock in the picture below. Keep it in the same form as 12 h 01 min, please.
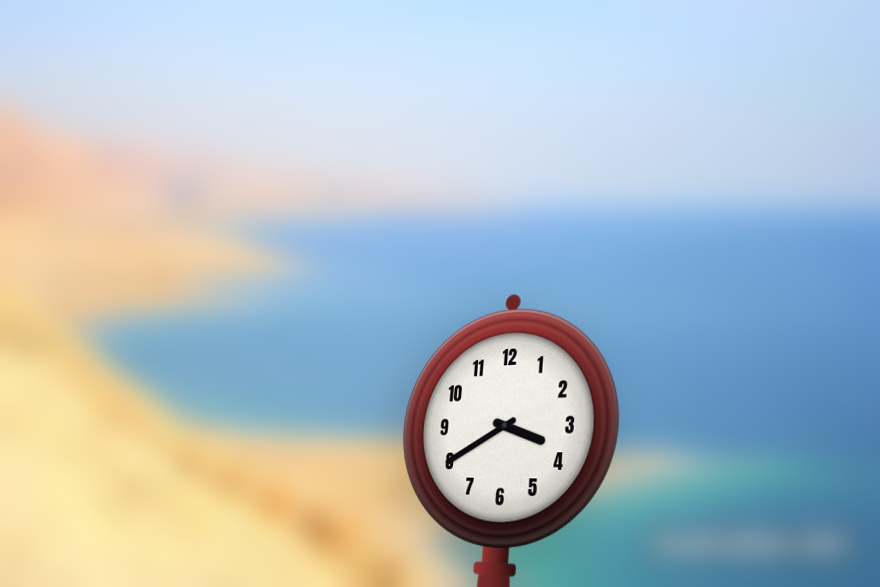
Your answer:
3 h 40 min
